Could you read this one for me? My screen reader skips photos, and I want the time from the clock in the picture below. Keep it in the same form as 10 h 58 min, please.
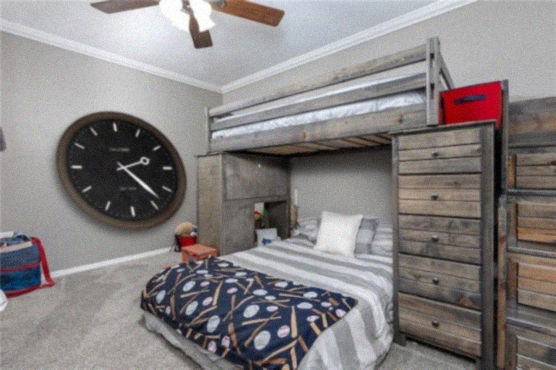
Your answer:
2 h 23 min
